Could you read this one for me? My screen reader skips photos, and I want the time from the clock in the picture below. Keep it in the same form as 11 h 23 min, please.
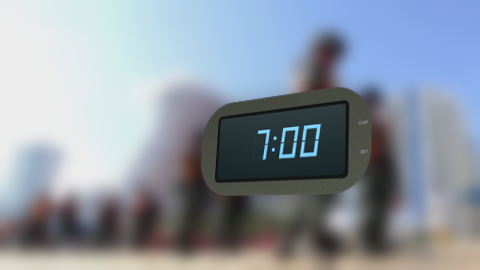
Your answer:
7 h 00 min
